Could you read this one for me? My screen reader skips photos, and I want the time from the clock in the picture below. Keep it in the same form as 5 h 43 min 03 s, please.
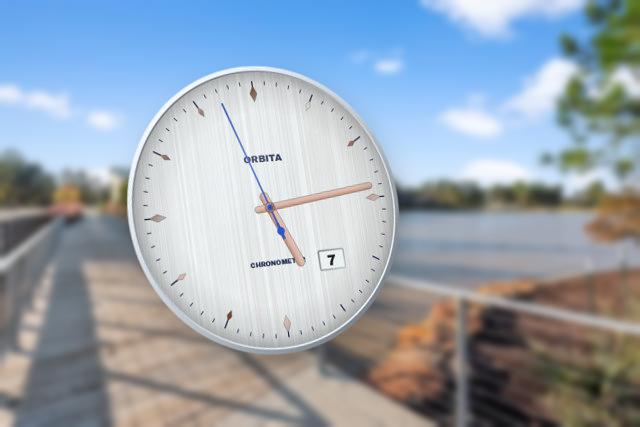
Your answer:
5 h 13 min 57 s
